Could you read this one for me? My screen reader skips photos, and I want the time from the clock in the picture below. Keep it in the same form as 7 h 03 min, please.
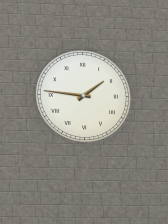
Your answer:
1 h 46 min
